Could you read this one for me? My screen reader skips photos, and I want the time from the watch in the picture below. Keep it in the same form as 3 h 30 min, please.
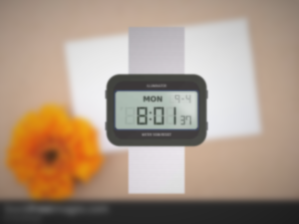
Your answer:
8 h 01 min
